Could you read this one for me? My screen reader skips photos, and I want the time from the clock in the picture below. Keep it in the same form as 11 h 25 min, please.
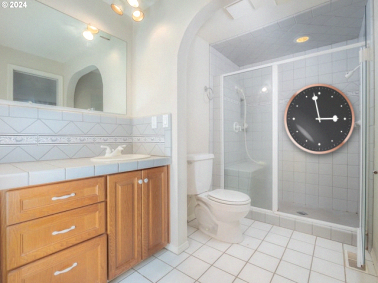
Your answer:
2 h 58 min
